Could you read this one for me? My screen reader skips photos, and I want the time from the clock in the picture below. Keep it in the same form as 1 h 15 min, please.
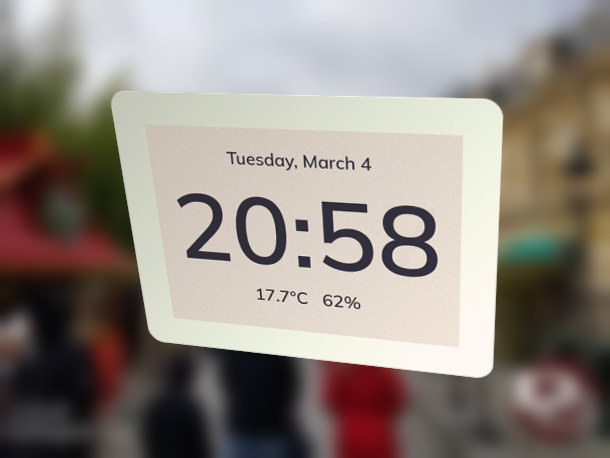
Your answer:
20 h 58 min
